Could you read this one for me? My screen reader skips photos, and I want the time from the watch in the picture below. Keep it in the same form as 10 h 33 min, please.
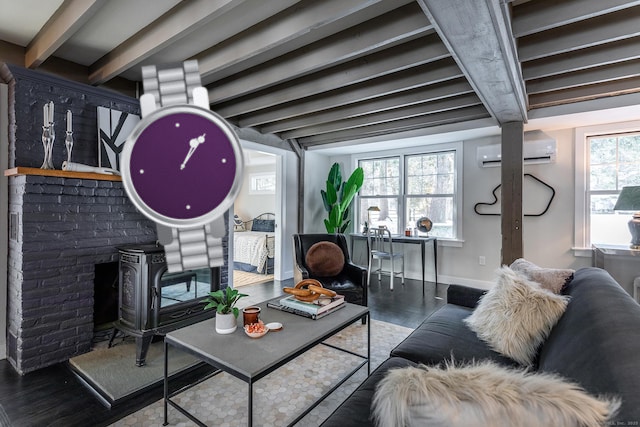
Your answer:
1 h 07 min
